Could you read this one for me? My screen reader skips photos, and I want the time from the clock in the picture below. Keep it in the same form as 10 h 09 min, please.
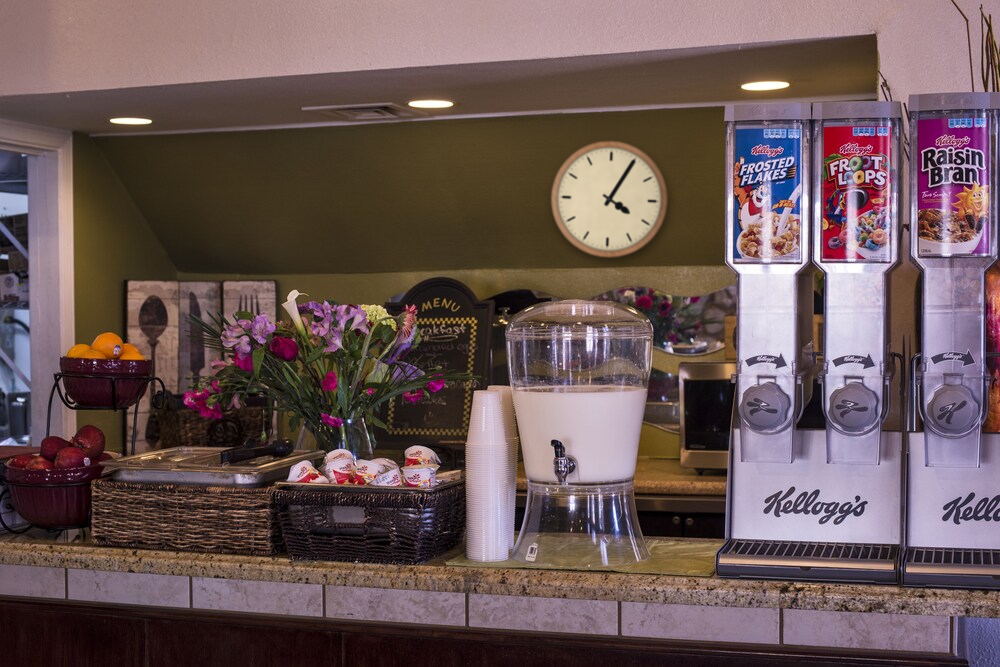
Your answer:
4 h 05 min
